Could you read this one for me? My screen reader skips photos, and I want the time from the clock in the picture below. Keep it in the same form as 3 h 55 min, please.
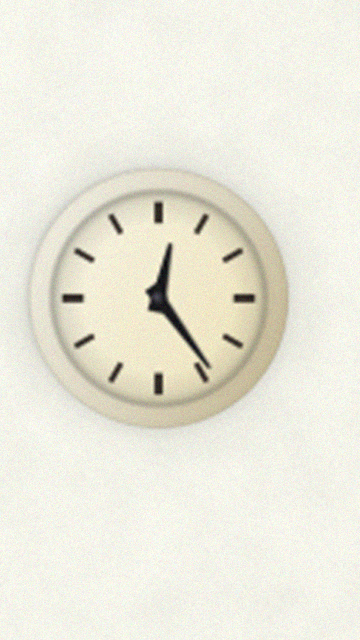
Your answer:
12 h 24 min
